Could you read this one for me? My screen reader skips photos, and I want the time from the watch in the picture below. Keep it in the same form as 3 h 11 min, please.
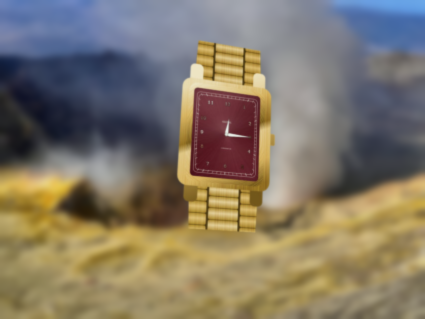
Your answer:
12 h 15 min
